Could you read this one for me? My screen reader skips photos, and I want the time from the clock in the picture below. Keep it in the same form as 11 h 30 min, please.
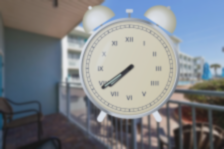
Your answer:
7 h 39 min
